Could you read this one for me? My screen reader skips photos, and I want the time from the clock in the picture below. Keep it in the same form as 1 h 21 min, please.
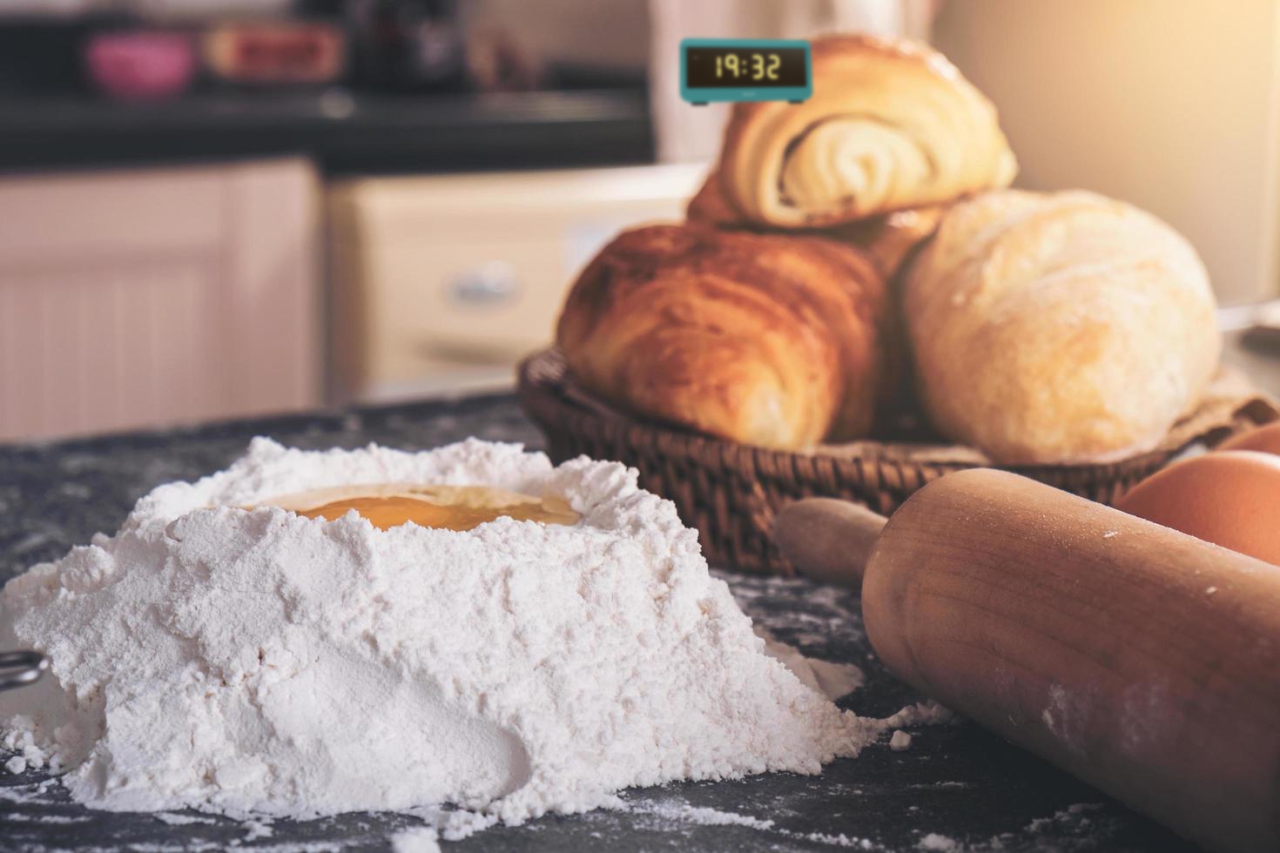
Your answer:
19 h 32 min
